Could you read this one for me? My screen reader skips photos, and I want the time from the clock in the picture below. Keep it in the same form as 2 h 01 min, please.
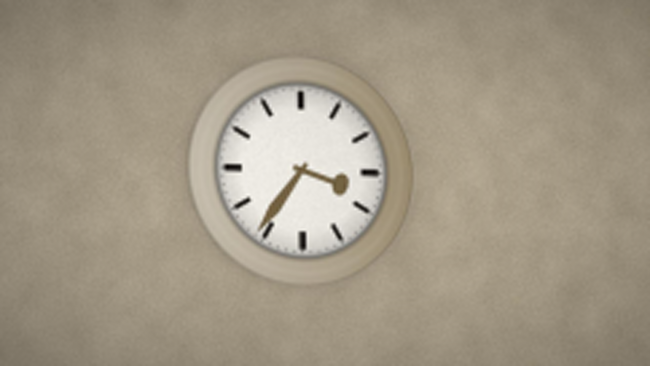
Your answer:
3 h 36 min
